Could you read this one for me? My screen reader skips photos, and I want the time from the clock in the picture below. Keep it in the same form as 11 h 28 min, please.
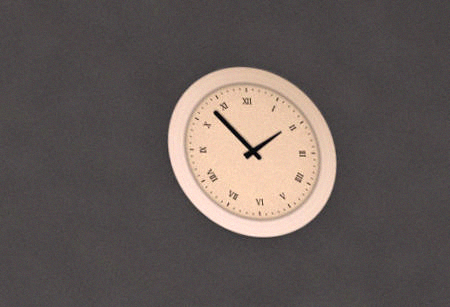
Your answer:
1 h 53 min
